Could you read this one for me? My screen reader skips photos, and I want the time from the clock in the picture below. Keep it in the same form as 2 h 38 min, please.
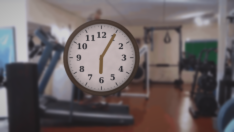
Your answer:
6 h 05 min
